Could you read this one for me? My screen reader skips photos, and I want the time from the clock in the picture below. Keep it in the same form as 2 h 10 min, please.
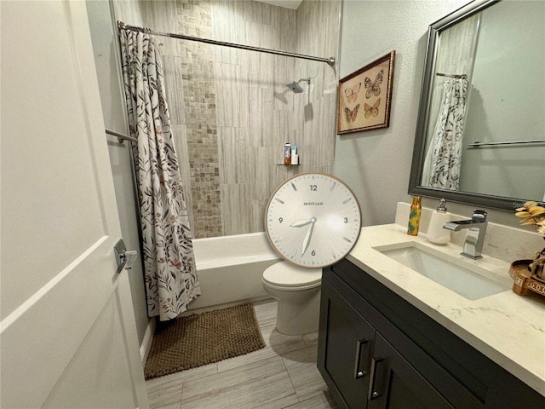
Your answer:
8 h 33 min
